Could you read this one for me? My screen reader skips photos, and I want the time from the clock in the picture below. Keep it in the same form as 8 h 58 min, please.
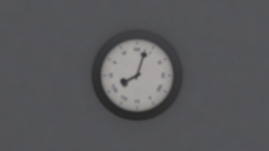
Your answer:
8 h 03 min
